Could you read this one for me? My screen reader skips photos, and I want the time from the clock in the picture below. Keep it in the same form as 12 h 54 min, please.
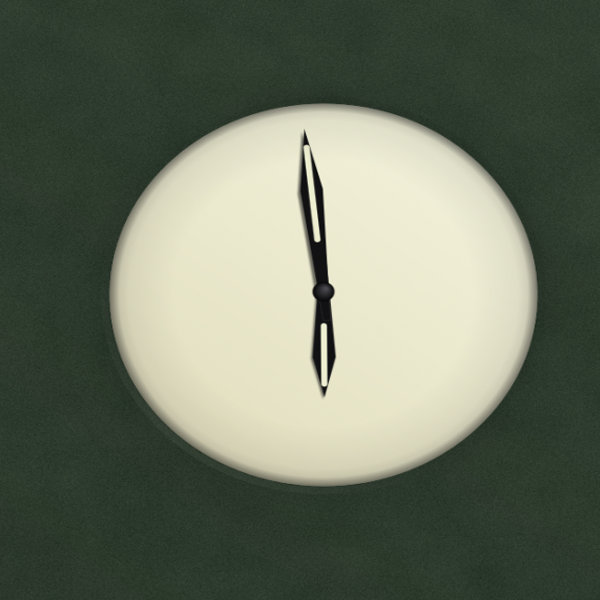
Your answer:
5 h 59 min
